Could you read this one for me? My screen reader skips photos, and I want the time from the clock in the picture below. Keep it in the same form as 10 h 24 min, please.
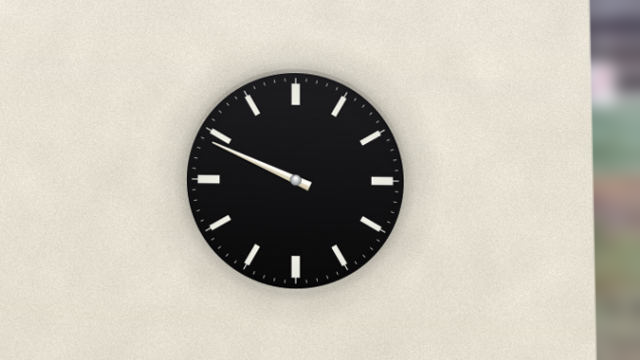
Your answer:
9 h 49 min
